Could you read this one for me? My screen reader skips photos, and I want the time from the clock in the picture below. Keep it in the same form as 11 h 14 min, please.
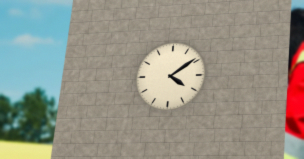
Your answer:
4 h 09 min
